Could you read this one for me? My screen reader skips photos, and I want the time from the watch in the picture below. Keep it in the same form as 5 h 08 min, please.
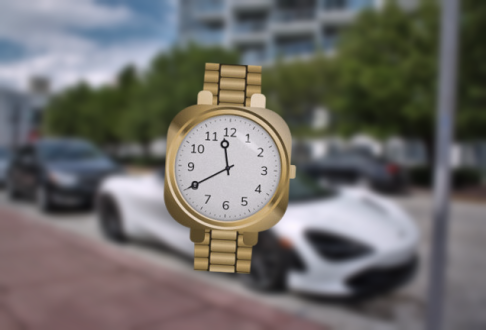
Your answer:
11 h 40 min
